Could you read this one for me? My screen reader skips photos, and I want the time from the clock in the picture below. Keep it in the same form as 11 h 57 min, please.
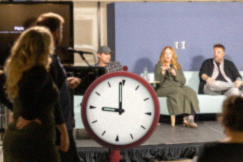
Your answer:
8 h 59 min
